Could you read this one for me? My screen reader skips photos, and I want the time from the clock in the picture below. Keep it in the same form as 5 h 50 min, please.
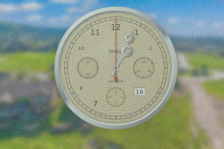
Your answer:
1 h 04 min
